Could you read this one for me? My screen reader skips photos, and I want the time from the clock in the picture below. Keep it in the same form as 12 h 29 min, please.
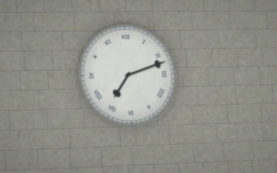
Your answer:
7 h 12 min
